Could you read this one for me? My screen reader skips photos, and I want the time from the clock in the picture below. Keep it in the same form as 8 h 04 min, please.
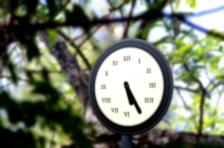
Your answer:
5 h 25 min
